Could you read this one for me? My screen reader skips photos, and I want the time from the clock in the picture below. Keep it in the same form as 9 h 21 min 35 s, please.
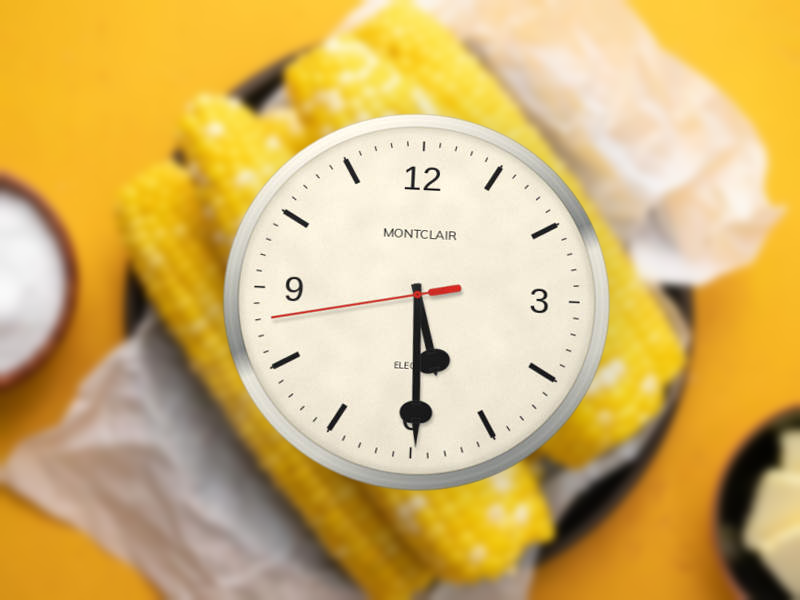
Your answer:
5 h 29 min 43 s
